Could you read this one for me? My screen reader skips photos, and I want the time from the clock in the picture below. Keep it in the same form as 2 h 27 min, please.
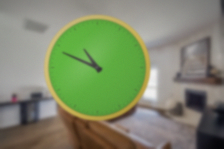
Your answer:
10 h 49 min
